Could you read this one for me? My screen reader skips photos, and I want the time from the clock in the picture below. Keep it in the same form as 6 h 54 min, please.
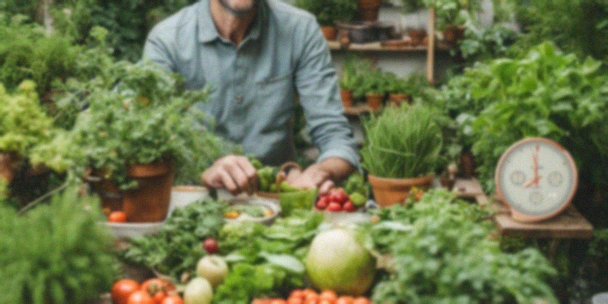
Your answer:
7 h 58 min
